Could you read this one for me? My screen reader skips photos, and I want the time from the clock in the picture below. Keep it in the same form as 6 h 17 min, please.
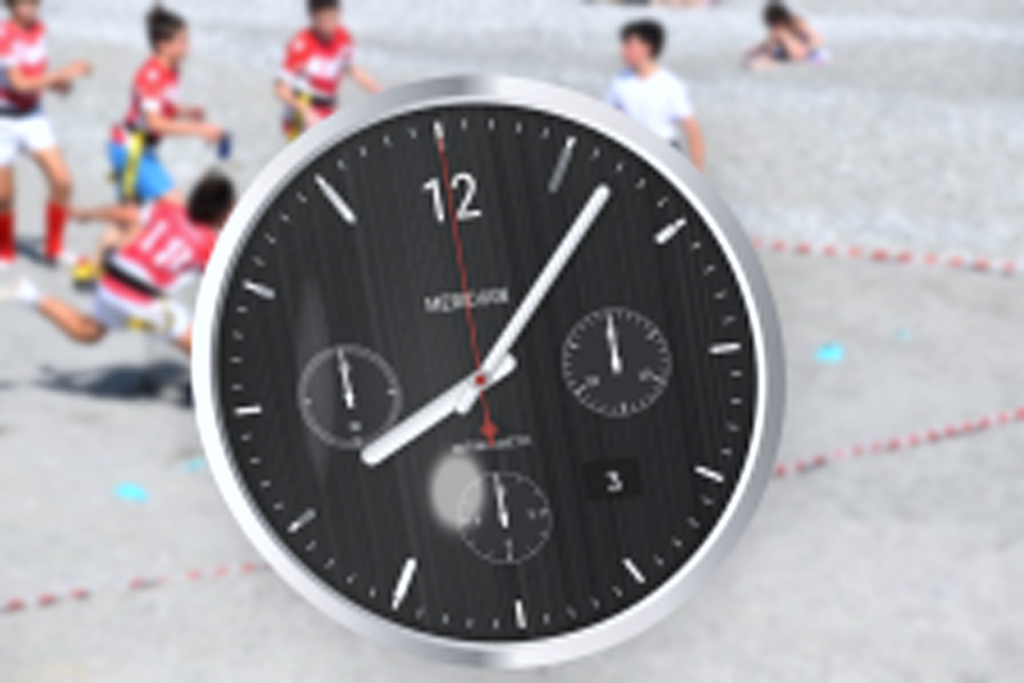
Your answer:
8 h 07 min
